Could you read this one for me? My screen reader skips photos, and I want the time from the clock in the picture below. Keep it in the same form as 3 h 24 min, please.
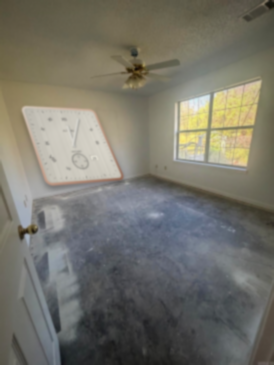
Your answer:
12 h 05 min
